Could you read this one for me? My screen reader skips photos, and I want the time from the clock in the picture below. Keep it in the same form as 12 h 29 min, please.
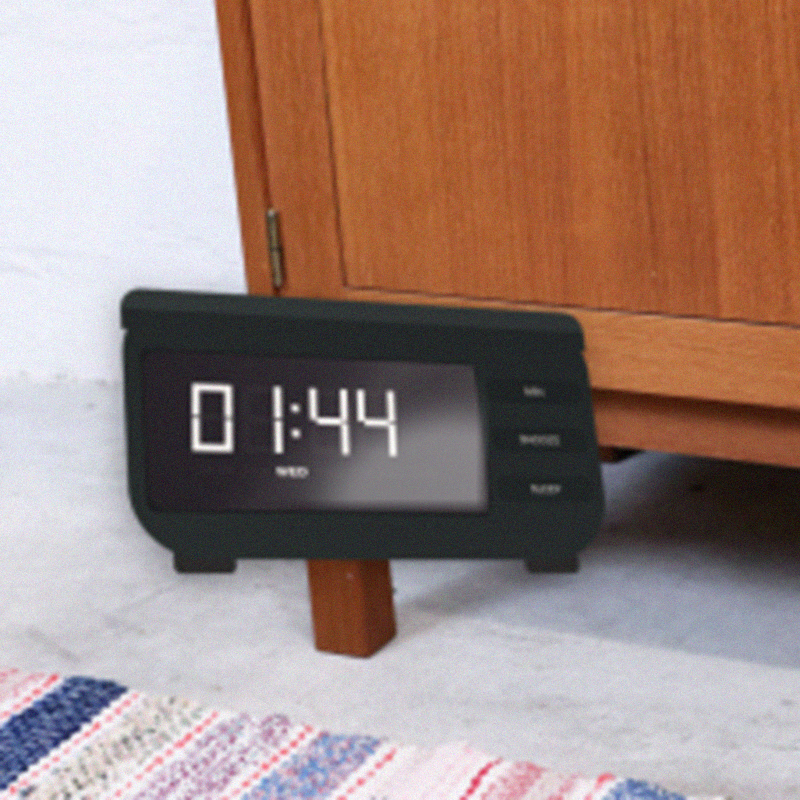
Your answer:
1 h 44 min
